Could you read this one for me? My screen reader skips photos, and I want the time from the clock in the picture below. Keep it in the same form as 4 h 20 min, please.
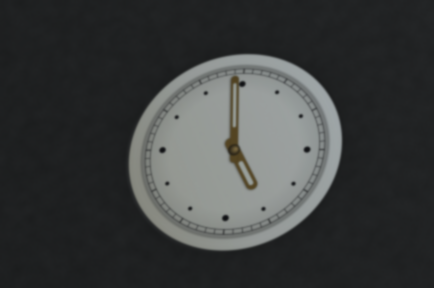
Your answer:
4 h 59 min
